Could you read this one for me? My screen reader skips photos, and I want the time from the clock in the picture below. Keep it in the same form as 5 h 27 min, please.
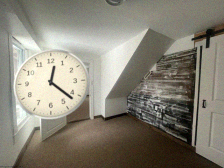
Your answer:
12 h 22 min
